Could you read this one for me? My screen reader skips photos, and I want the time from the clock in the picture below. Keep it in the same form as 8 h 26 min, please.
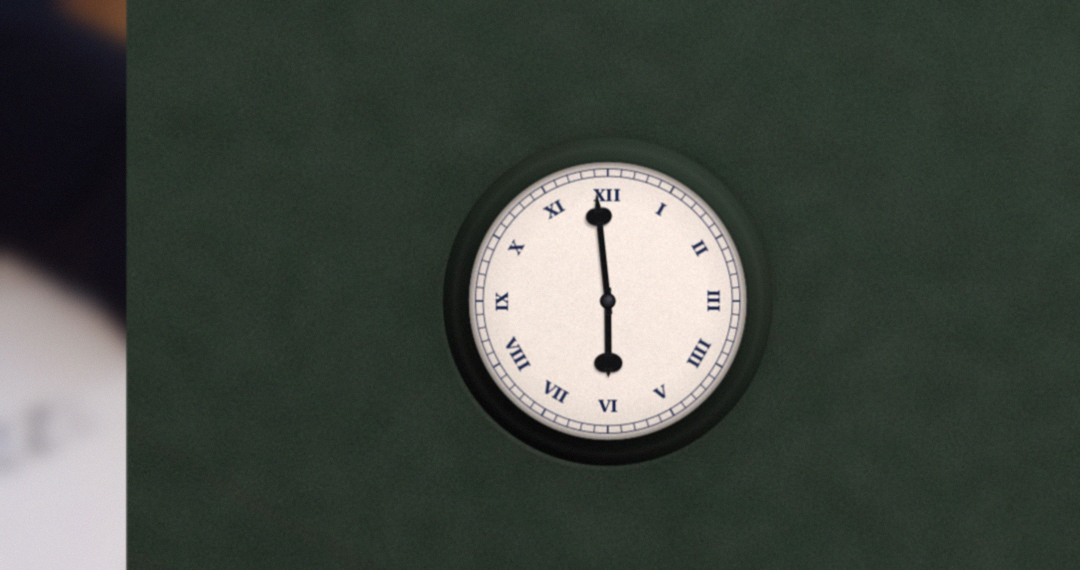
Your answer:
5 h 59 min
